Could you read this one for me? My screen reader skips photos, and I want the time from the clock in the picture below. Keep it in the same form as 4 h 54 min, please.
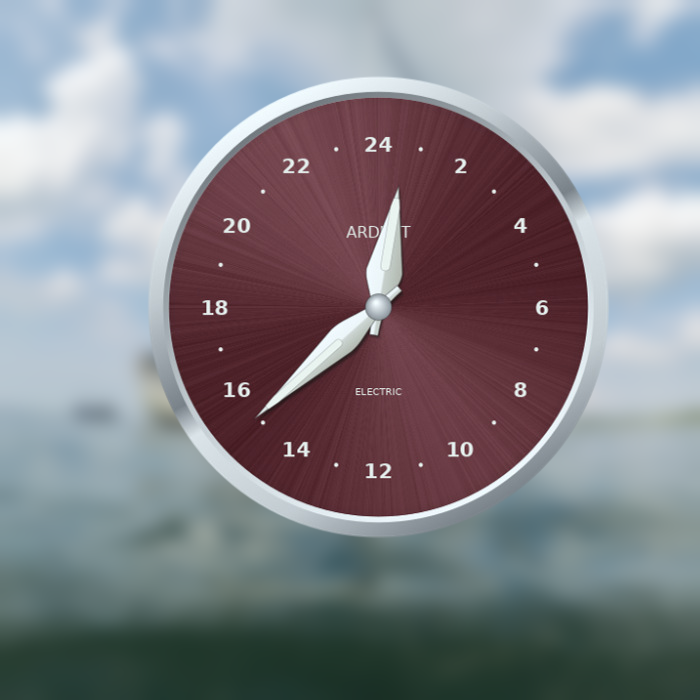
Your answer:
0 h 38 min
